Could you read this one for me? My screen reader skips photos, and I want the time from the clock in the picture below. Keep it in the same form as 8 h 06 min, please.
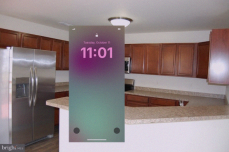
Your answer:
11 h 01 min
